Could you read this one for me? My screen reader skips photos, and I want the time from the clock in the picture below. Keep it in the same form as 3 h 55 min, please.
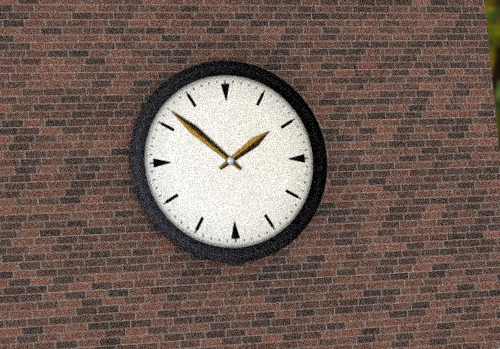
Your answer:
1 h 52 min
